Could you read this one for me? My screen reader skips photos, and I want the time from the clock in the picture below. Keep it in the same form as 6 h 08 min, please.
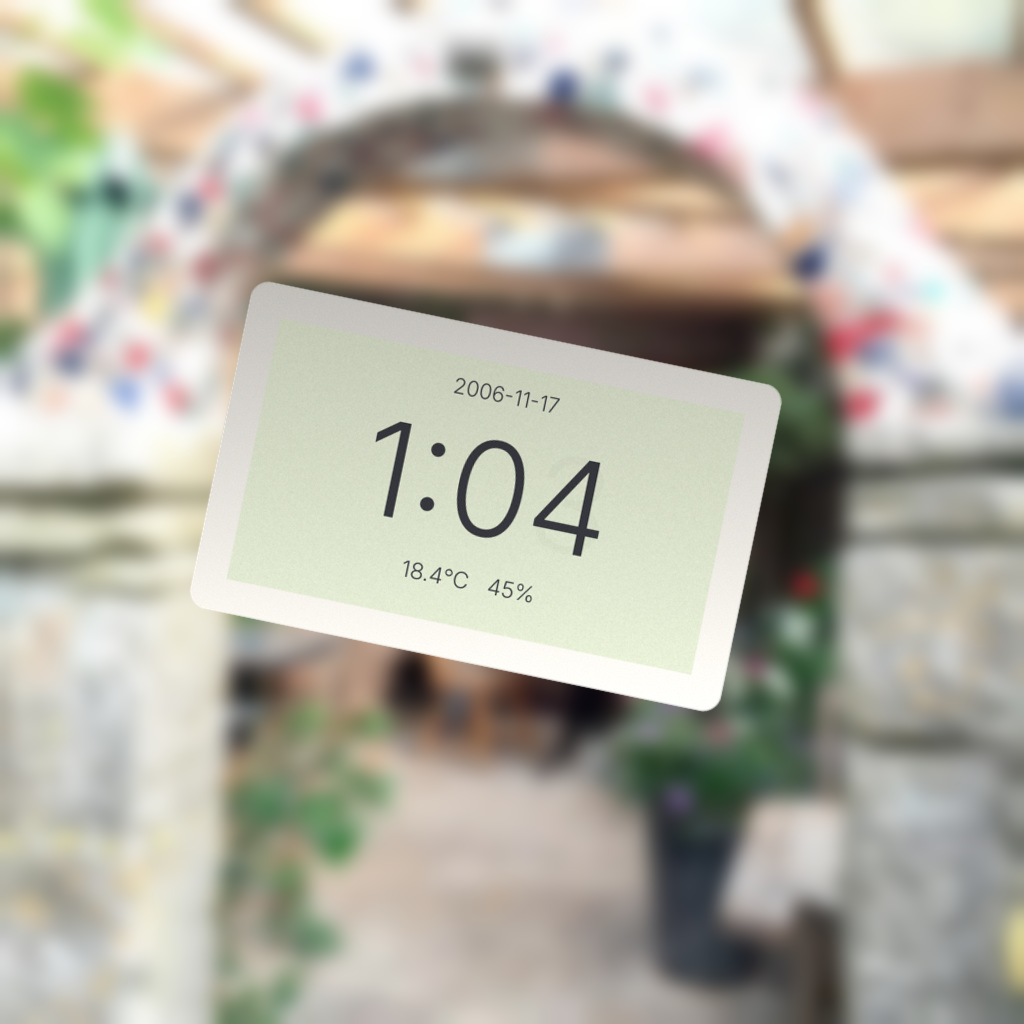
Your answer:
1 h 04 min
